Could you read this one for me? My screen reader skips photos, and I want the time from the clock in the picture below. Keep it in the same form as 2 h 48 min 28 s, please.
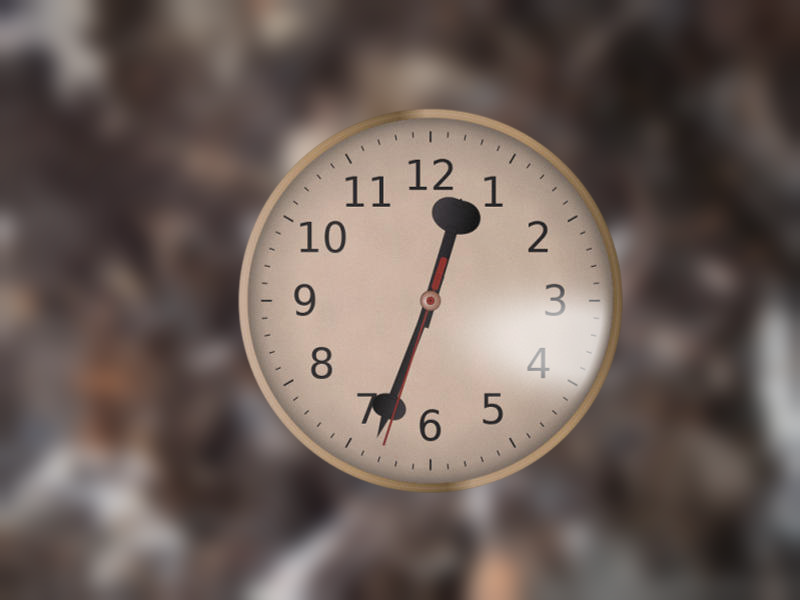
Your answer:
12 h 33 min 33 s
